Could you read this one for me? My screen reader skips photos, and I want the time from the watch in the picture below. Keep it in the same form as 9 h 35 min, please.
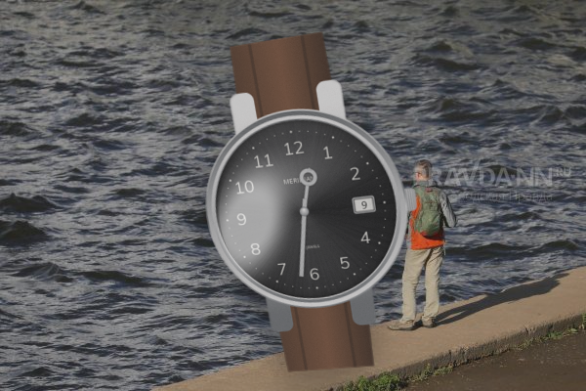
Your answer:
12 h 32 min
